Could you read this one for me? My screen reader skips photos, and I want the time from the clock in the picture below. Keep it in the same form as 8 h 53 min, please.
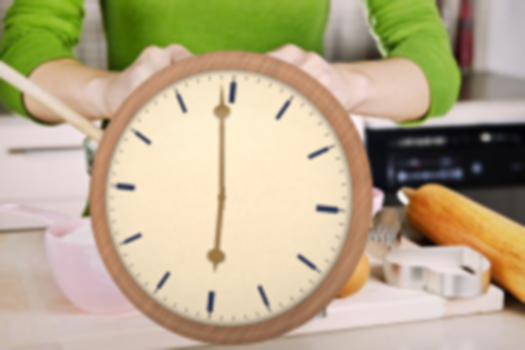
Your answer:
5 h 59 min
